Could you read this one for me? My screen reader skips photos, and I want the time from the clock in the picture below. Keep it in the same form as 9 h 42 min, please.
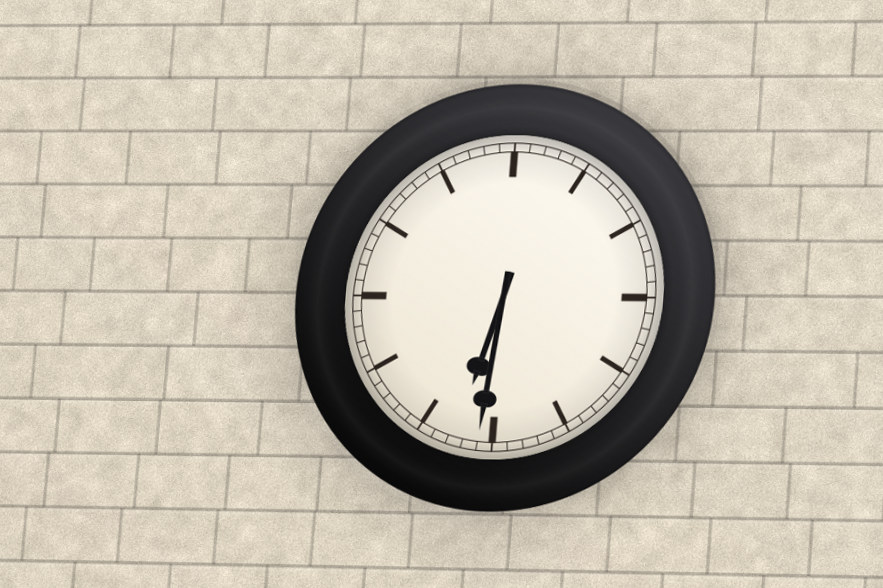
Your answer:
6 h 31 min
